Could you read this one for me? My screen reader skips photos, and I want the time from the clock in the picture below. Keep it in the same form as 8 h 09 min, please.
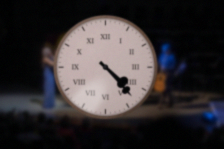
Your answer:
4 h 23 min
